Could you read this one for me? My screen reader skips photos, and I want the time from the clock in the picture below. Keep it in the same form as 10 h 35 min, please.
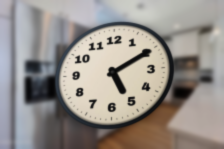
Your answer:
5 h 10 min
